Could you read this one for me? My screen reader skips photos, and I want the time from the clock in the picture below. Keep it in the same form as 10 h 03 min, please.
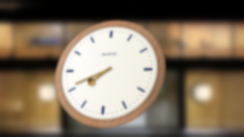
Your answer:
7 h 41 min
